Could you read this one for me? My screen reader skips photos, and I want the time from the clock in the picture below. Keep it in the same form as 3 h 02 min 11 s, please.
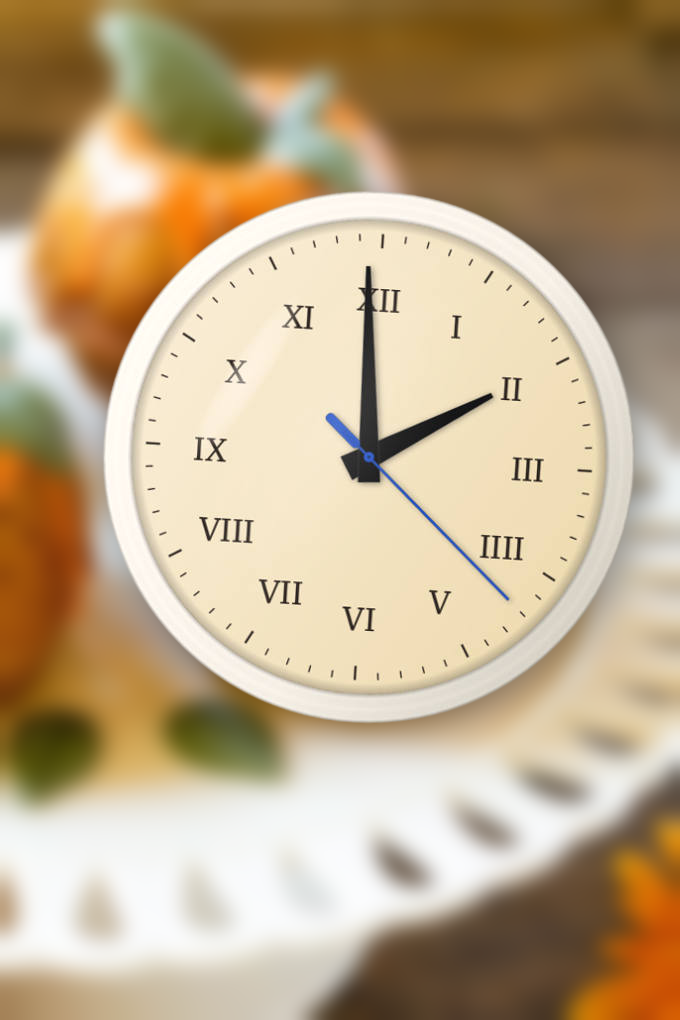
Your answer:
1 h 59 min 22 s
